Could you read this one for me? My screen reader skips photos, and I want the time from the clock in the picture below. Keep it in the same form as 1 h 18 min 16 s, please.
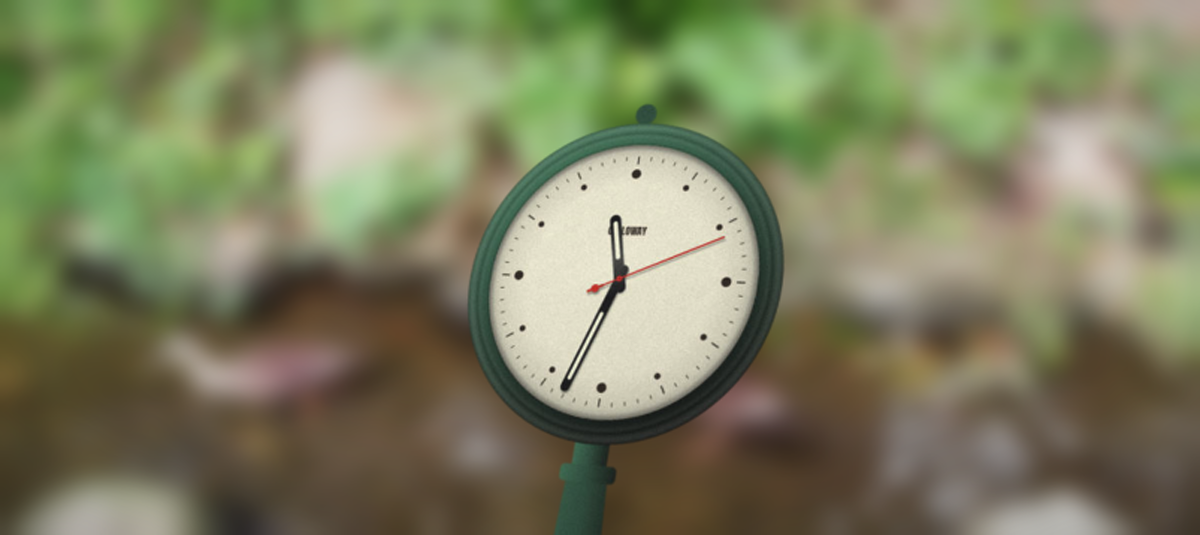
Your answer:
11 h 33 min 11 s
